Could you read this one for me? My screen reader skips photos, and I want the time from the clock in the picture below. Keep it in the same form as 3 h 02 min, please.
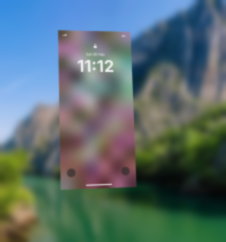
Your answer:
11 h 12 min
